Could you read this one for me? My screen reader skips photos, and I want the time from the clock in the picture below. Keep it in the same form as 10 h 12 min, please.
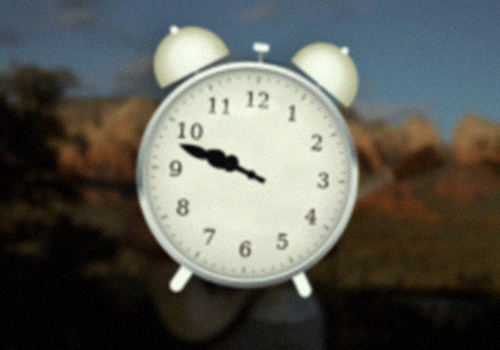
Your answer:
9 h 48 min
